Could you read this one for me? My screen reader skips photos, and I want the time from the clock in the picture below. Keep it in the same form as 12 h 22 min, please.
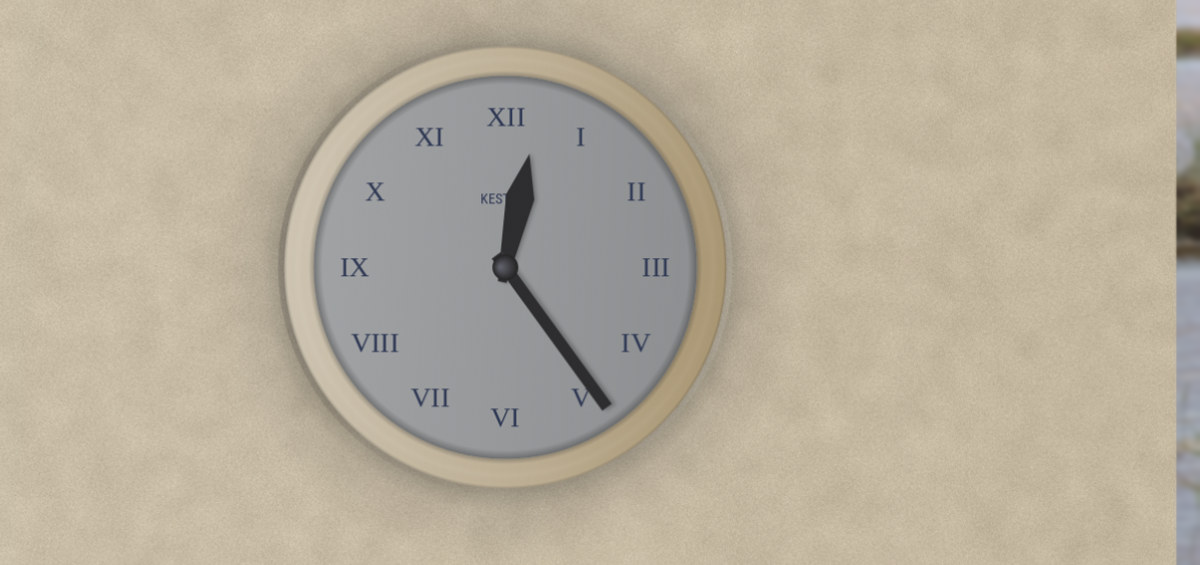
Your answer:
12 h 24 min
